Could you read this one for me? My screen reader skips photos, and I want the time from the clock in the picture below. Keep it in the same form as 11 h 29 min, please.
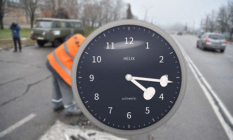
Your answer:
4 h 16 min
